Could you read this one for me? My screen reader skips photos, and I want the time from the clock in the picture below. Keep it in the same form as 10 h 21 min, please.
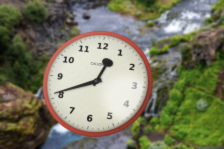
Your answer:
12 h 41 min
